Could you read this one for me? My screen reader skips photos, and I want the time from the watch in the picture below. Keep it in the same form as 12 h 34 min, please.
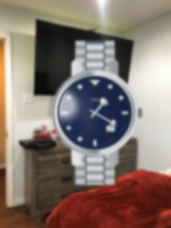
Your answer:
1 h 20 min
